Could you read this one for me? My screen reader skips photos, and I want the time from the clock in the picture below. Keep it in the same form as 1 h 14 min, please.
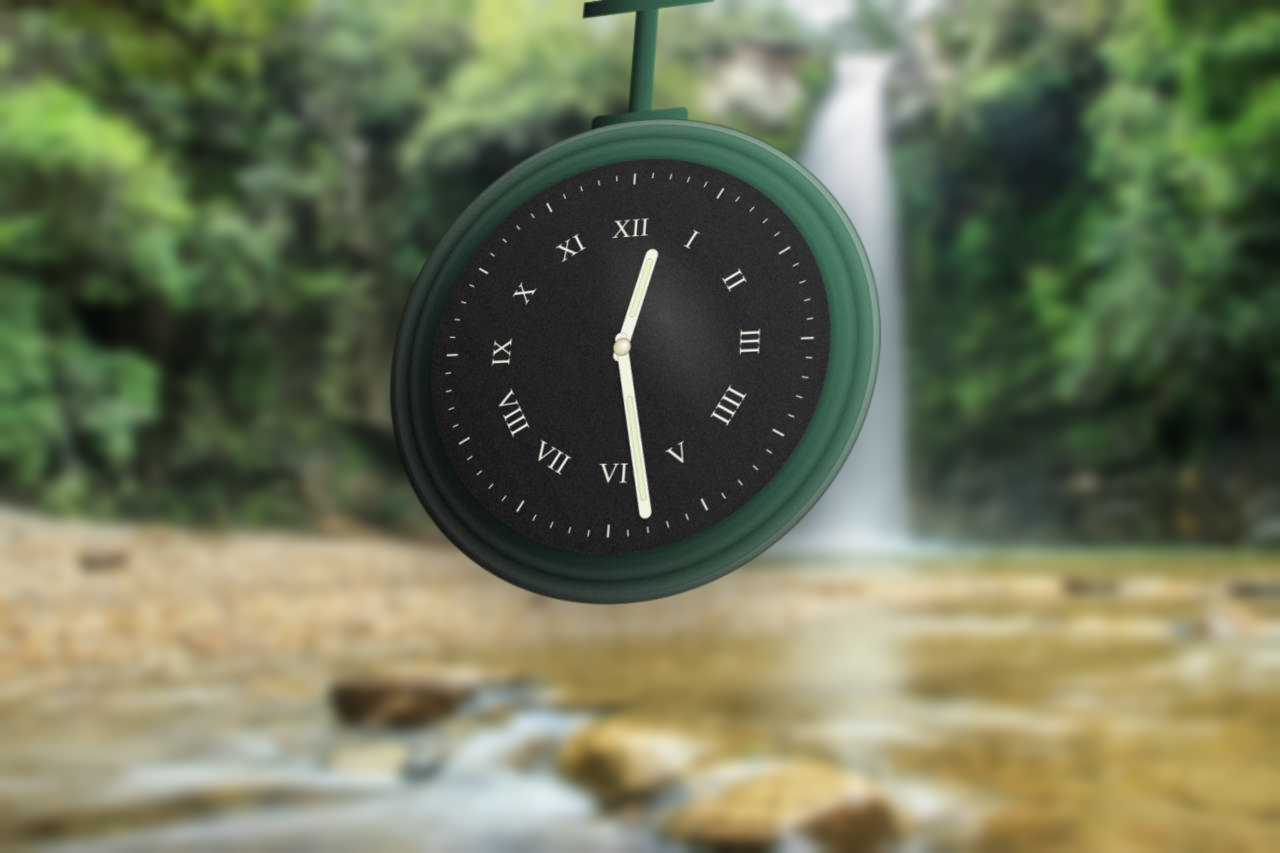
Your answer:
12 h 28 min
